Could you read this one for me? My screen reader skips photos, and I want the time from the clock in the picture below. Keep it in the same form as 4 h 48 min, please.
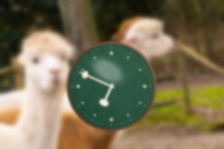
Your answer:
6 h 49 min
